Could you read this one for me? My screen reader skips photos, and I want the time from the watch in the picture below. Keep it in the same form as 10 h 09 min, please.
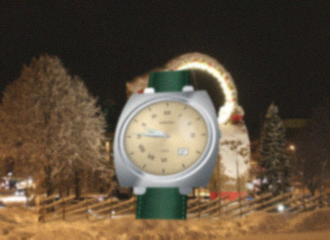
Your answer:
9 h 46 min
